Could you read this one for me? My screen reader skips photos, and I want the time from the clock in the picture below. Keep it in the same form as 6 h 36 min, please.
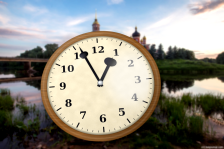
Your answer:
12 h 56 min
